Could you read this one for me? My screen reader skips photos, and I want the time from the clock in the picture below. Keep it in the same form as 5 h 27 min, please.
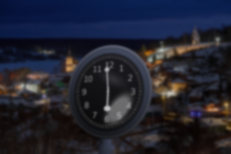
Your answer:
5 h 59 min
